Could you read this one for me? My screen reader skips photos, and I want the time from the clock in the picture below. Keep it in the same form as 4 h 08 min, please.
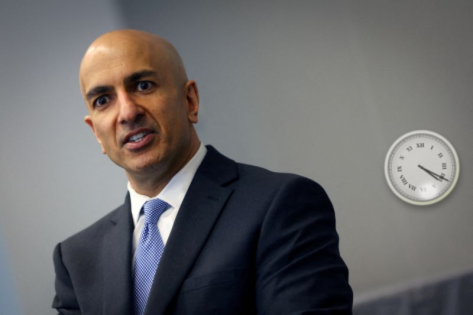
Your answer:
4 h 20 min
